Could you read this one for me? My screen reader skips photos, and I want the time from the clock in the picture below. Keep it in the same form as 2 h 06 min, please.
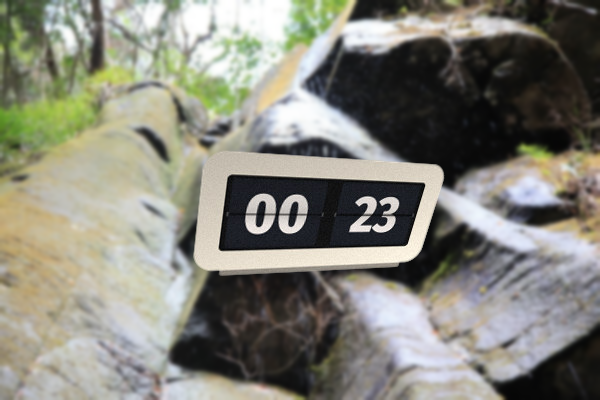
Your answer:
0 h 23 min
